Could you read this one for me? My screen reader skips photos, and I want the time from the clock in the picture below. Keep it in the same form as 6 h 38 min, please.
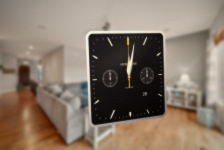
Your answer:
12 h 02 min
